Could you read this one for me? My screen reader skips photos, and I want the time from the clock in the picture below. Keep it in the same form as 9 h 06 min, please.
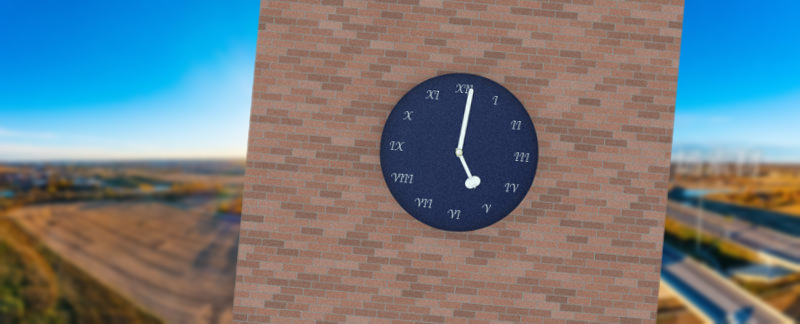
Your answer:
5 h 01 min
